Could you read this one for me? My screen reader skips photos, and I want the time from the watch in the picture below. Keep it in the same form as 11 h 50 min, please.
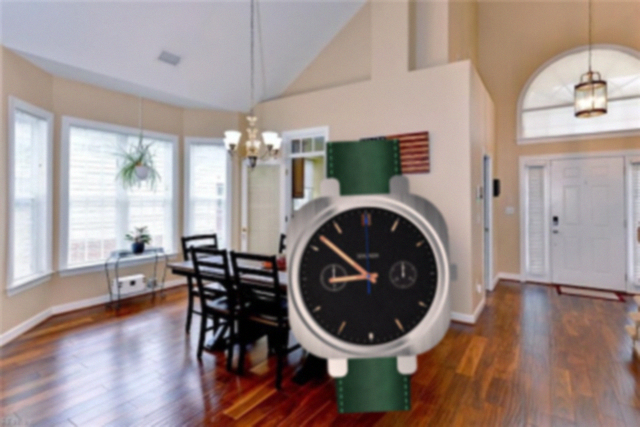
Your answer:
8 h 52 min
